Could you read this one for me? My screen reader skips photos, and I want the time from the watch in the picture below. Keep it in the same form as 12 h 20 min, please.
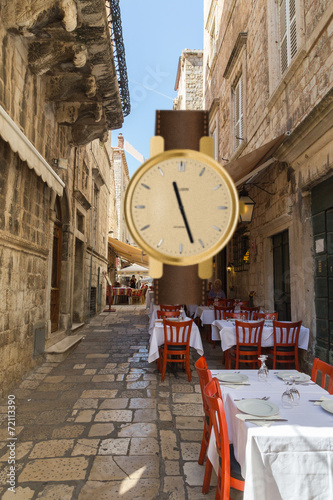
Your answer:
11 h 27 min
